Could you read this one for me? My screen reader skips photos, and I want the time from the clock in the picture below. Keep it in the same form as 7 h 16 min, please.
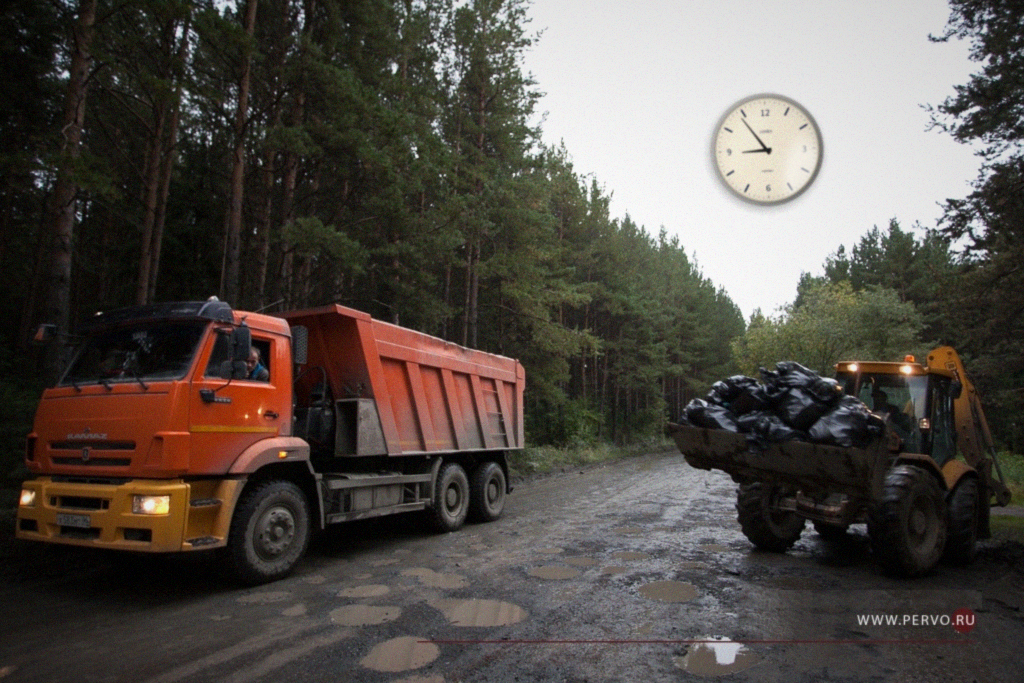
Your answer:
8 h 54 min
